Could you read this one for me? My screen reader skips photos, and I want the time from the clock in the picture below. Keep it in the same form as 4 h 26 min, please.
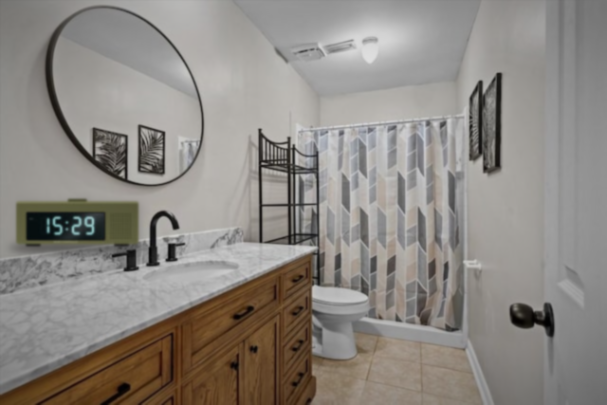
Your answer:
15 h 29 min
